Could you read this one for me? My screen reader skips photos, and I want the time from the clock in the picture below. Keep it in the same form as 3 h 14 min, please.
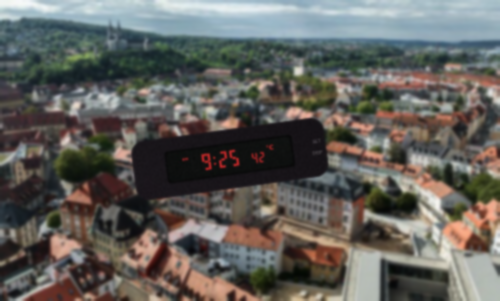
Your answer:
9 h 25 min
